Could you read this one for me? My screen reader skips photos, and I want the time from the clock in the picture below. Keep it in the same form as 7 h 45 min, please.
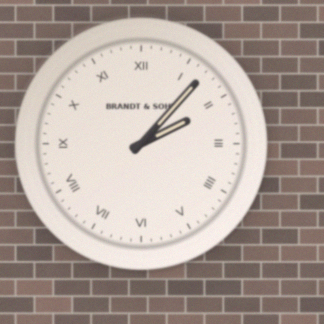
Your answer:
2 h 07 min
